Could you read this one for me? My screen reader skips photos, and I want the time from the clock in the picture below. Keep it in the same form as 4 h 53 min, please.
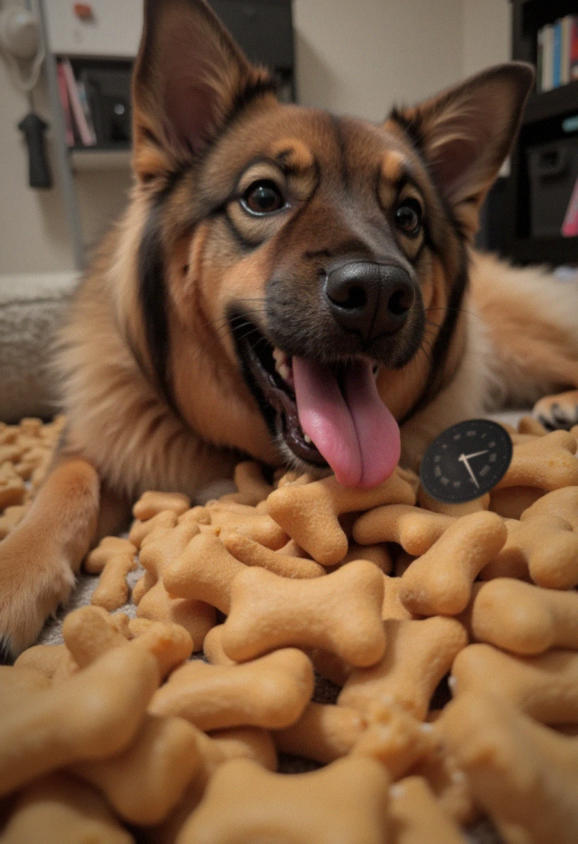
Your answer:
2 h 24 min
